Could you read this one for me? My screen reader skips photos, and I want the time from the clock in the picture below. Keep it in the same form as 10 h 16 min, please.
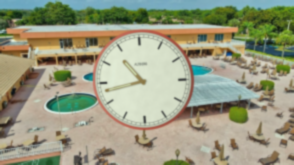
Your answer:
10 h 43 min
